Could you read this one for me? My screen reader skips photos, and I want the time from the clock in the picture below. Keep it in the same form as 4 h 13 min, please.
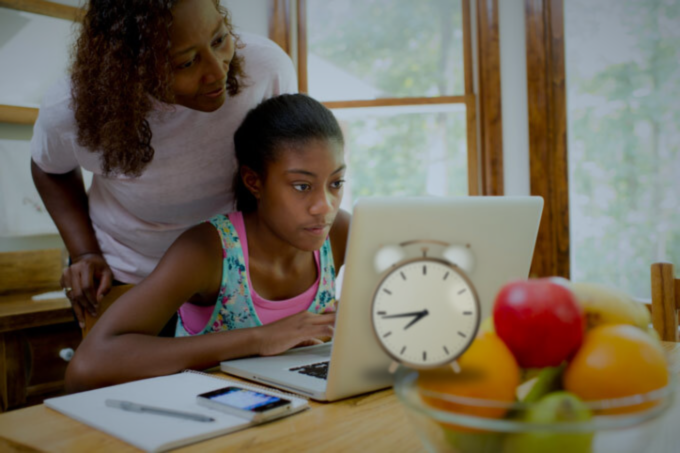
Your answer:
7 h 44 min
